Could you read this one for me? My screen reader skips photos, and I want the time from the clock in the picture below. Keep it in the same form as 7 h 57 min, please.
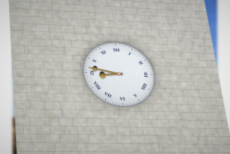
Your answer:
8 h 47 min
